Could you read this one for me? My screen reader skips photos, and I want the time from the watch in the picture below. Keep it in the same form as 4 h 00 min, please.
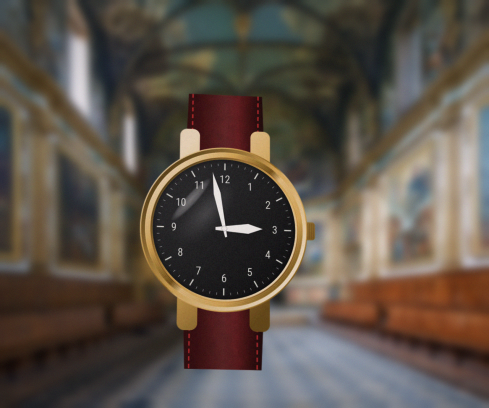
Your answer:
2 h 58 min
